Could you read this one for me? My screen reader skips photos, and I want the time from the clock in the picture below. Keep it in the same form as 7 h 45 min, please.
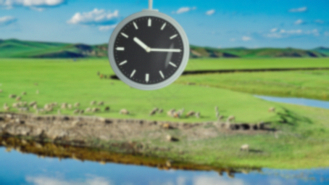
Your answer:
10 h 15 min
